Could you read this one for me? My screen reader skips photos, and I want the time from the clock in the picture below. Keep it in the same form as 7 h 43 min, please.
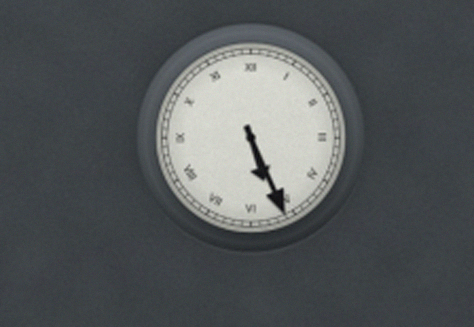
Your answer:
5 h 26 min
